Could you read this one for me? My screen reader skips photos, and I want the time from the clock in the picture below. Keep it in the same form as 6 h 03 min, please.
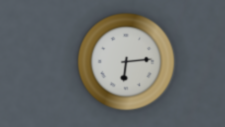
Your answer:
6 h 14 min
